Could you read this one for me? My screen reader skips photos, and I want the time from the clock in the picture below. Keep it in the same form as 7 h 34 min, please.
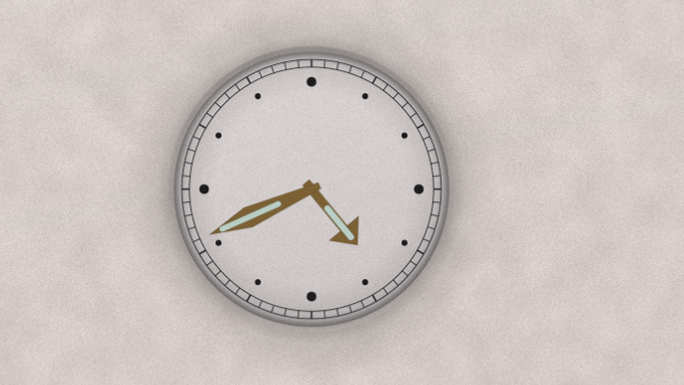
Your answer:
4 h 41 min
